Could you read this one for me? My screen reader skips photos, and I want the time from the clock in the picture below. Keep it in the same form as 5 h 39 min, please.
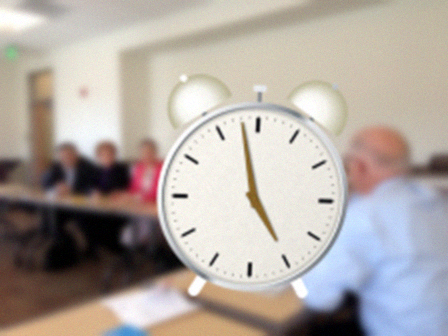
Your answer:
4 h 58 min
